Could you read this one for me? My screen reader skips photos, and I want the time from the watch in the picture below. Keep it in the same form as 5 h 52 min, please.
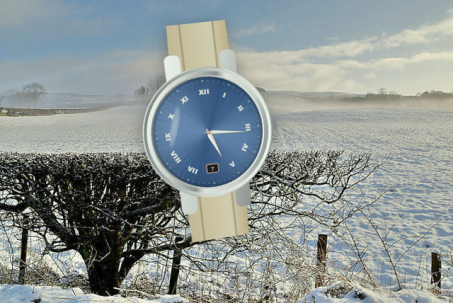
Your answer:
5 h 16 min
